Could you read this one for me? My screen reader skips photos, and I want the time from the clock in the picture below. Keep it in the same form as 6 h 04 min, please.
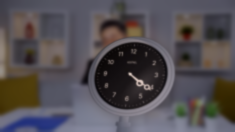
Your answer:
4 h 21 min
